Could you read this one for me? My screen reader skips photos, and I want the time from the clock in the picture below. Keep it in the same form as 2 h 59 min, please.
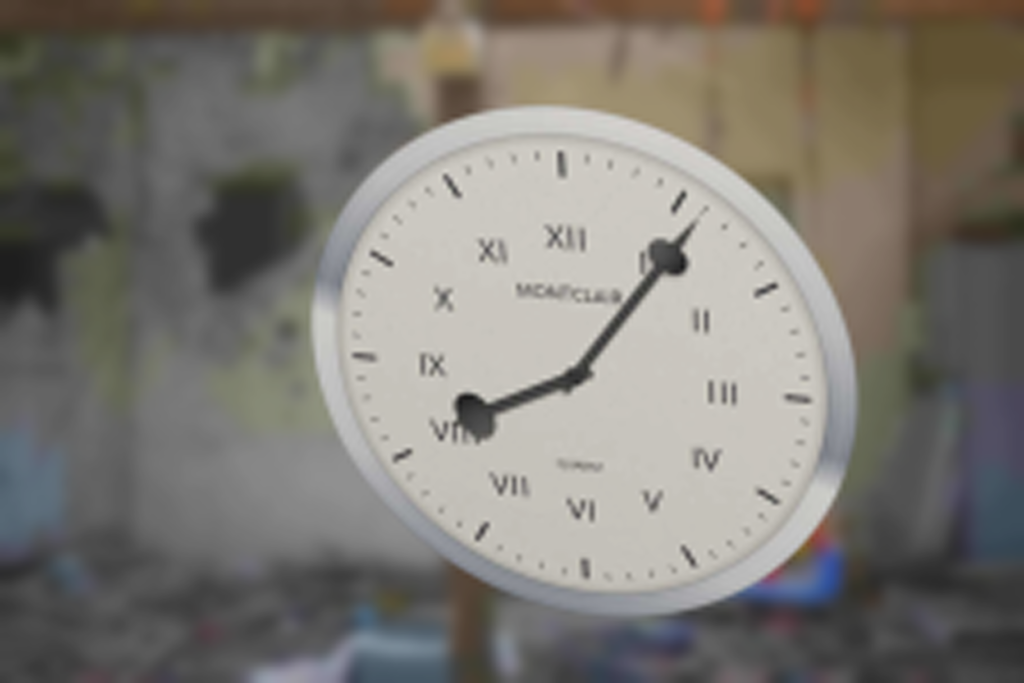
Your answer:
8 h 06 min
